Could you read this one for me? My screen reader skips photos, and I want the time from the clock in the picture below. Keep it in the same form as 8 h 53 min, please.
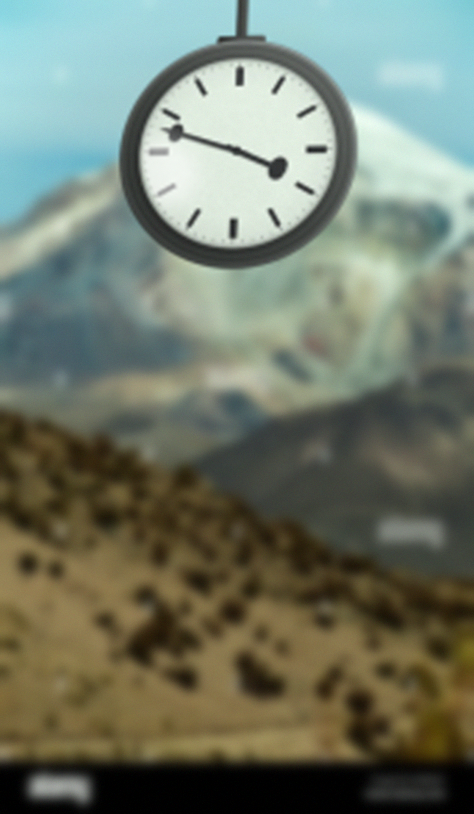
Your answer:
3 h 48 min
